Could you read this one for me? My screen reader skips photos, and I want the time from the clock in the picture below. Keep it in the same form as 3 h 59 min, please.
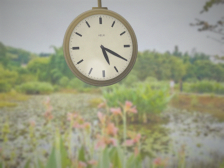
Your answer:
5 h 20 min
